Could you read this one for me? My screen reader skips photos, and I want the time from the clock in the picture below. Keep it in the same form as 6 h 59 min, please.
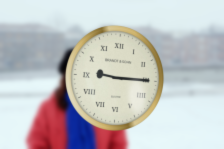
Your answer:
9 h 15 min
